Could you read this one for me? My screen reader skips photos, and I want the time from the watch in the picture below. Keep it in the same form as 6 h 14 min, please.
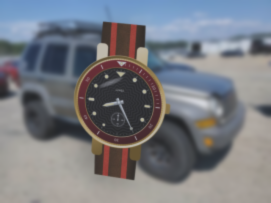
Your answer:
8 h 25 min
